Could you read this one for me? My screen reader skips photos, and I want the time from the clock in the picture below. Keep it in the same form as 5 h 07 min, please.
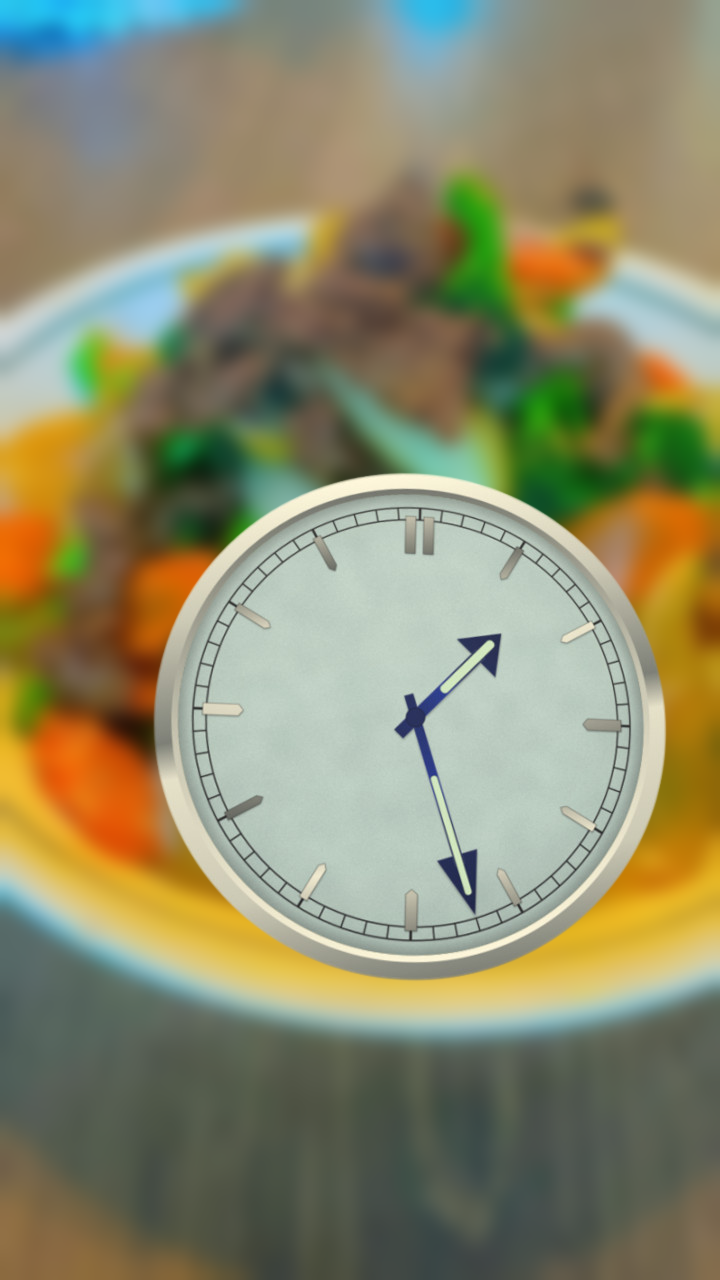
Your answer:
1 h 27 min
